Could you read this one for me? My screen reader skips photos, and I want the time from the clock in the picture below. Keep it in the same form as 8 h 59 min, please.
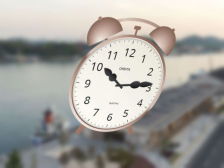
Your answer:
10 h 14 min
